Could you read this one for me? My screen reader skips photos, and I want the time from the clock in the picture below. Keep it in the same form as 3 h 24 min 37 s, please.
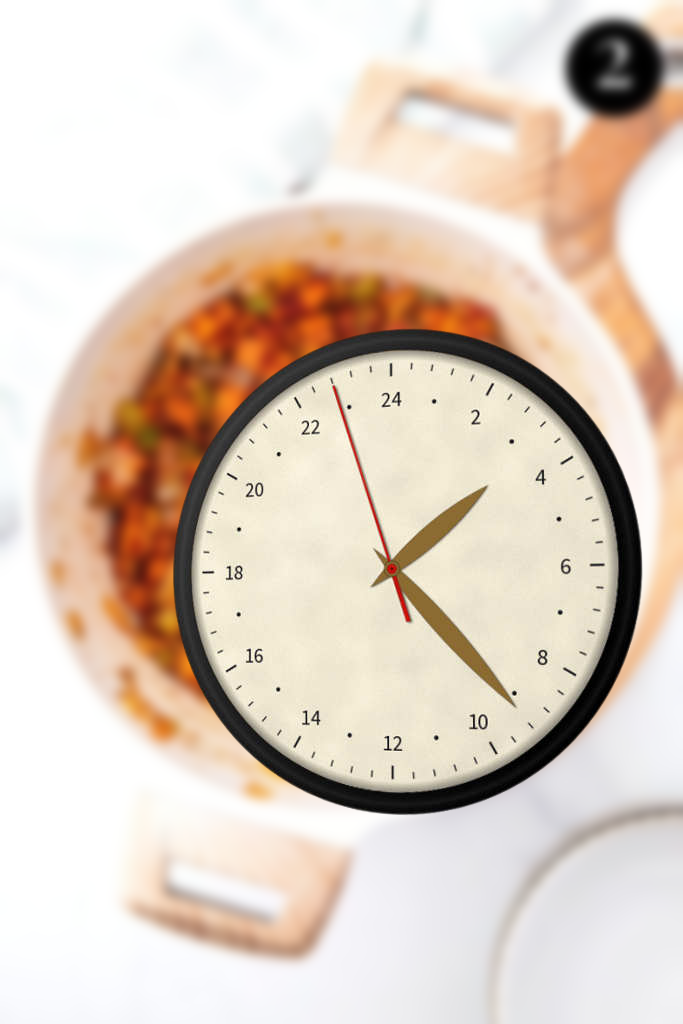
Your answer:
3 h 22 min 57 s
